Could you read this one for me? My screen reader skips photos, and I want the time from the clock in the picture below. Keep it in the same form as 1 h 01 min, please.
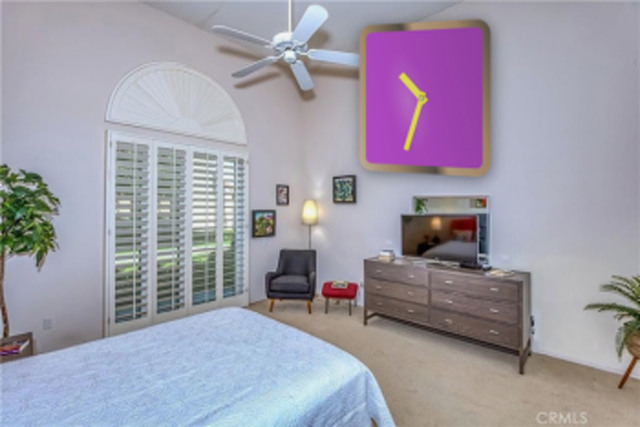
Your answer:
10 h 33 min
